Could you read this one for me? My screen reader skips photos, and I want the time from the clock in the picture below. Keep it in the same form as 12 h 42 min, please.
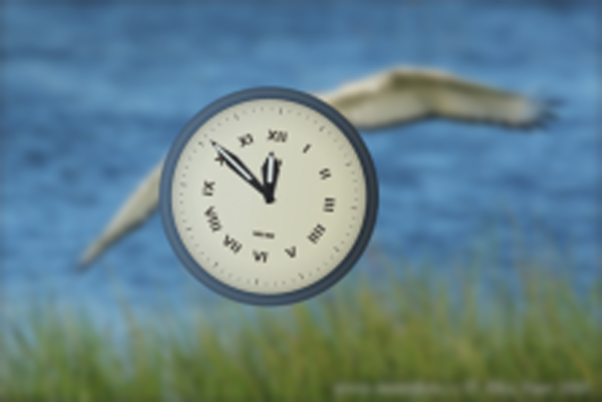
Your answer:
11 h 51 min
